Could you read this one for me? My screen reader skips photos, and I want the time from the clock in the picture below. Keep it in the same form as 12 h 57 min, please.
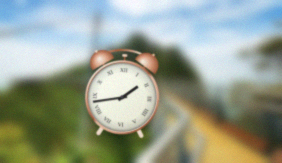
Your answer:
1 h 43 min
